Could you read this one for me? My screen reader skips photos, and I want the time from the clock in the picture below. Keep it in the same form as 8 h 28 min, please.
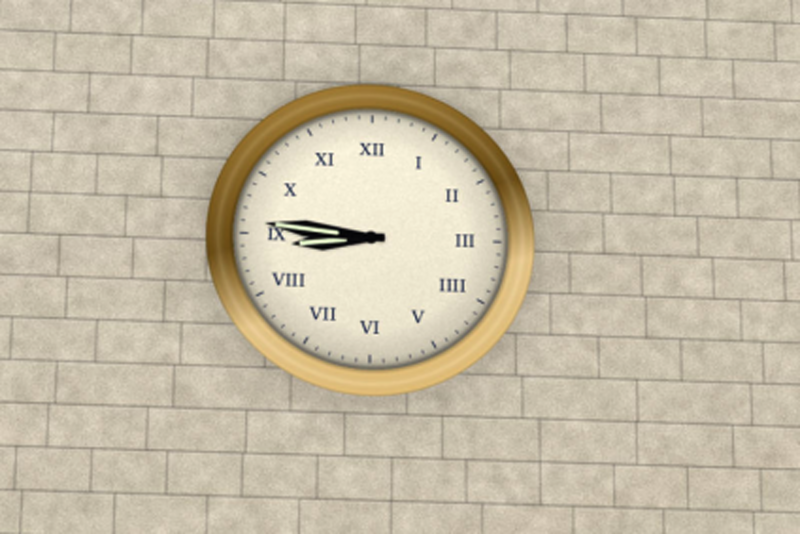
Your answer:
8 h 46 min
